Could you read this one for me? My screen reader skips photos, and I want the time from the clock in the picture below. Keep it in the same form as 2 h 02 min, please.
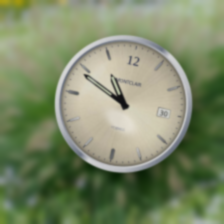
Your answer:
10 h 49 min
